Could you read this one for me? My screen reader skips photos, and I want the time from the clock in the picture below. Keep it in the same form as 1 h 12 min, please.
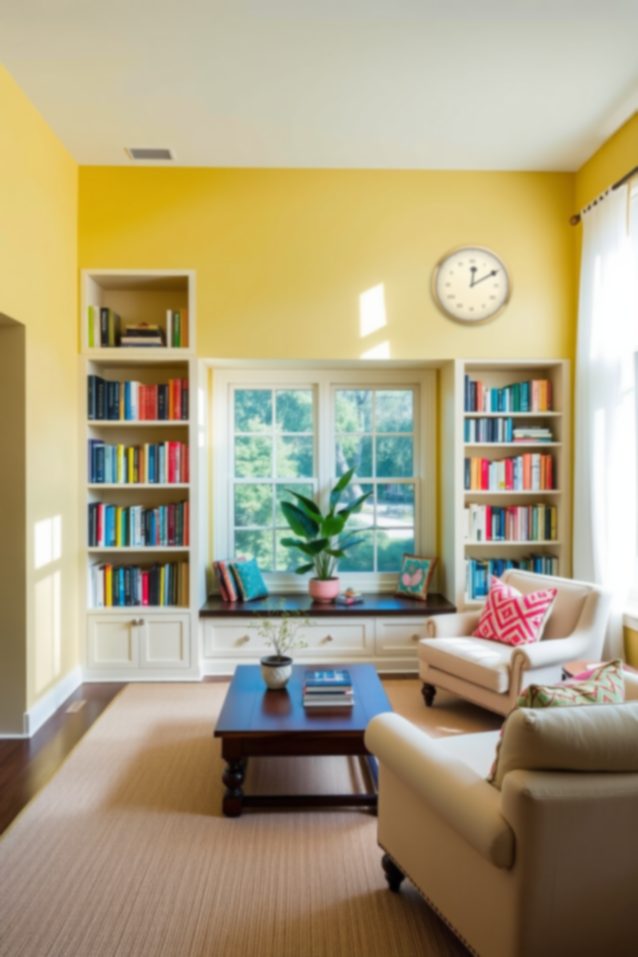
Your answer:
12 h 10 min
